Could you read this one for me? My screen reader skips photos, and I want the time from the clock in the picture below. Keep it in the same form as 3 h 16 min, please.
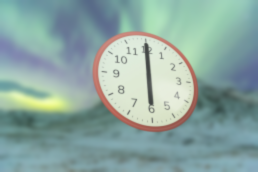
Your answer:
6 h 00 min
